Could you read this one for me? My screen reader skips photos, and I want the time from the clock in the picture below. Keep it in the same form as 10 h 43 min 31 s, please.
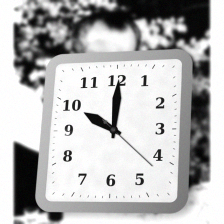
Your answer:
10 h 00 min 22 s
